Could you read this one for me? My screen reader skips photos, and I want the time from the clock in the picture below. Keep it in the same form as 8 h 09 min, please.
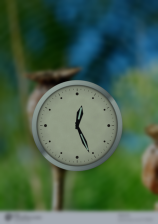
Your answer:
12 h 26 min
